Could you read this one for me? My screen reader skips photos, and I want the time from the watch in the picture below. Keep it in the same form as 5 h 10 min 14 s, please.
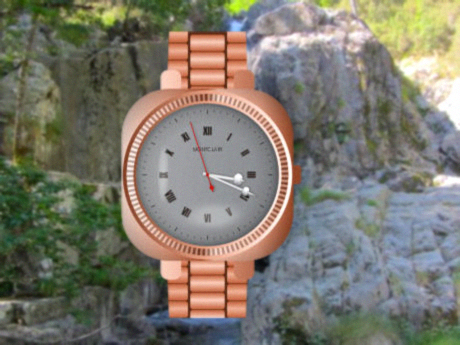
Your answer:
3 h 18 min 57 s
